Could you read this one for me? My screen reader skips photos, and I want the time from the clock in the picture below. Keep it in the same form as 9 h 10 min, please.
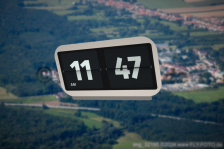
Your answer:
11 h 47 min
